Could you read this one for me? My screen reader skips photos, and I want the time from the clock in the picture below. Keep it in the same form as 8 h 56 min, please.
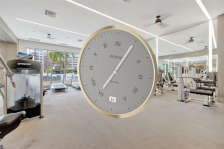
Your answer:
7 h 05 min
